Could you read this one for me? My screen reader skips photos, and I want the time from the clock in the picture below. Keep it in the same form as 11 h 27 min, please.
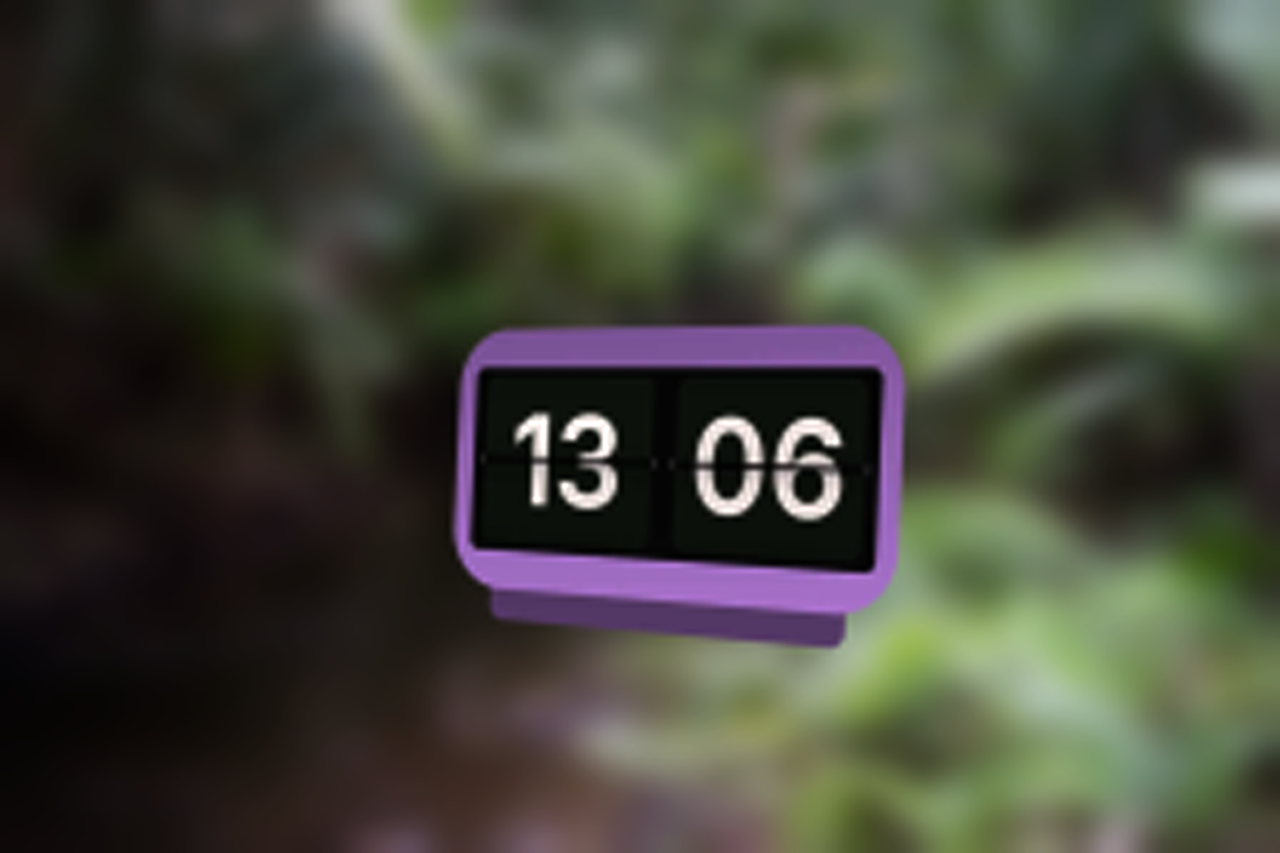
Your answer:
13 h 06 min
